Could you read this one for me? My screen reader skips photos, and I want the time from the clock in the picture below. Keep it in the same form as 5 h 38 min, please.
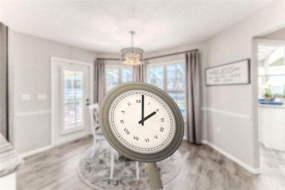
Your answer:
2 h 02 min
